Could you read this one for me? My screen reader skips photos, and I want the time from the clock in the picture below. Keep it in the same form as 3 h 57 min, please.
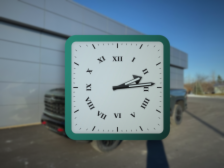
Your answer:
2 h 14 min
